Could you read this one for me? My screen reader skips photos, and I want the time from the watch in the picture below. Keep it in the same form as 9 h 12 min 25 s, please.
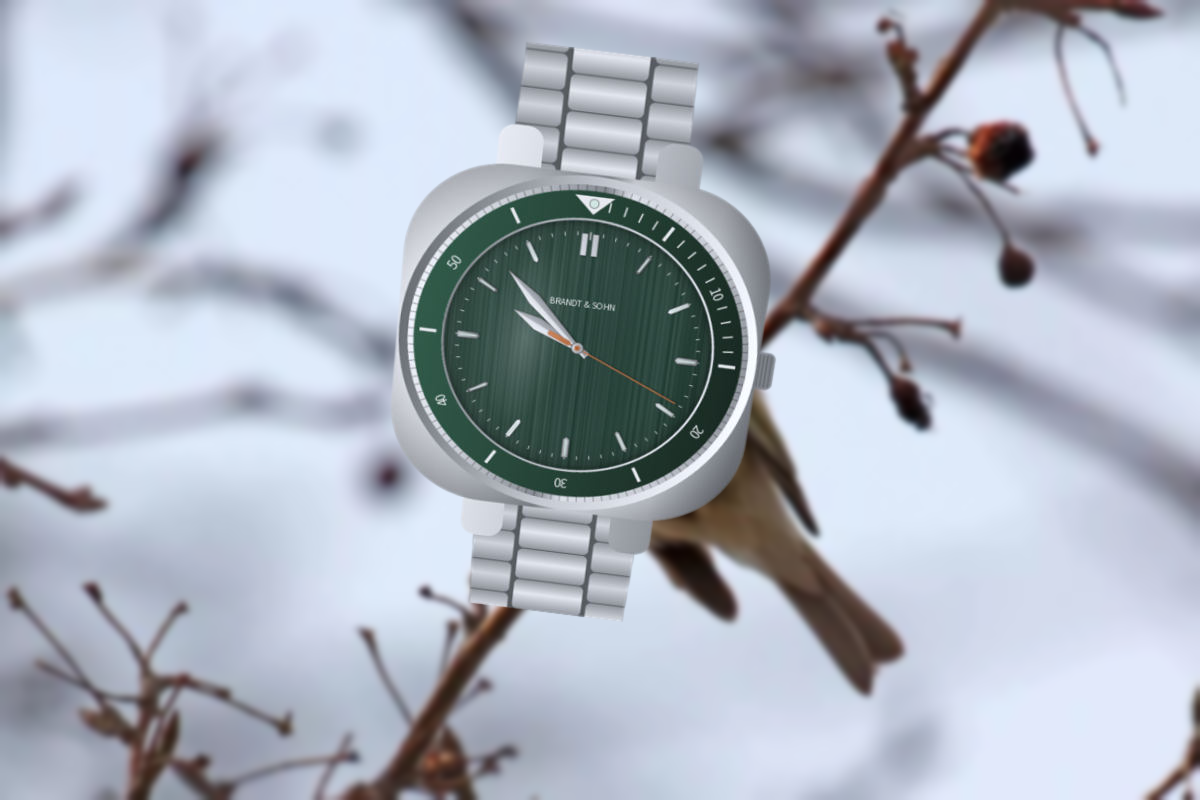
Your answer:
9 h 52 min 19 s
